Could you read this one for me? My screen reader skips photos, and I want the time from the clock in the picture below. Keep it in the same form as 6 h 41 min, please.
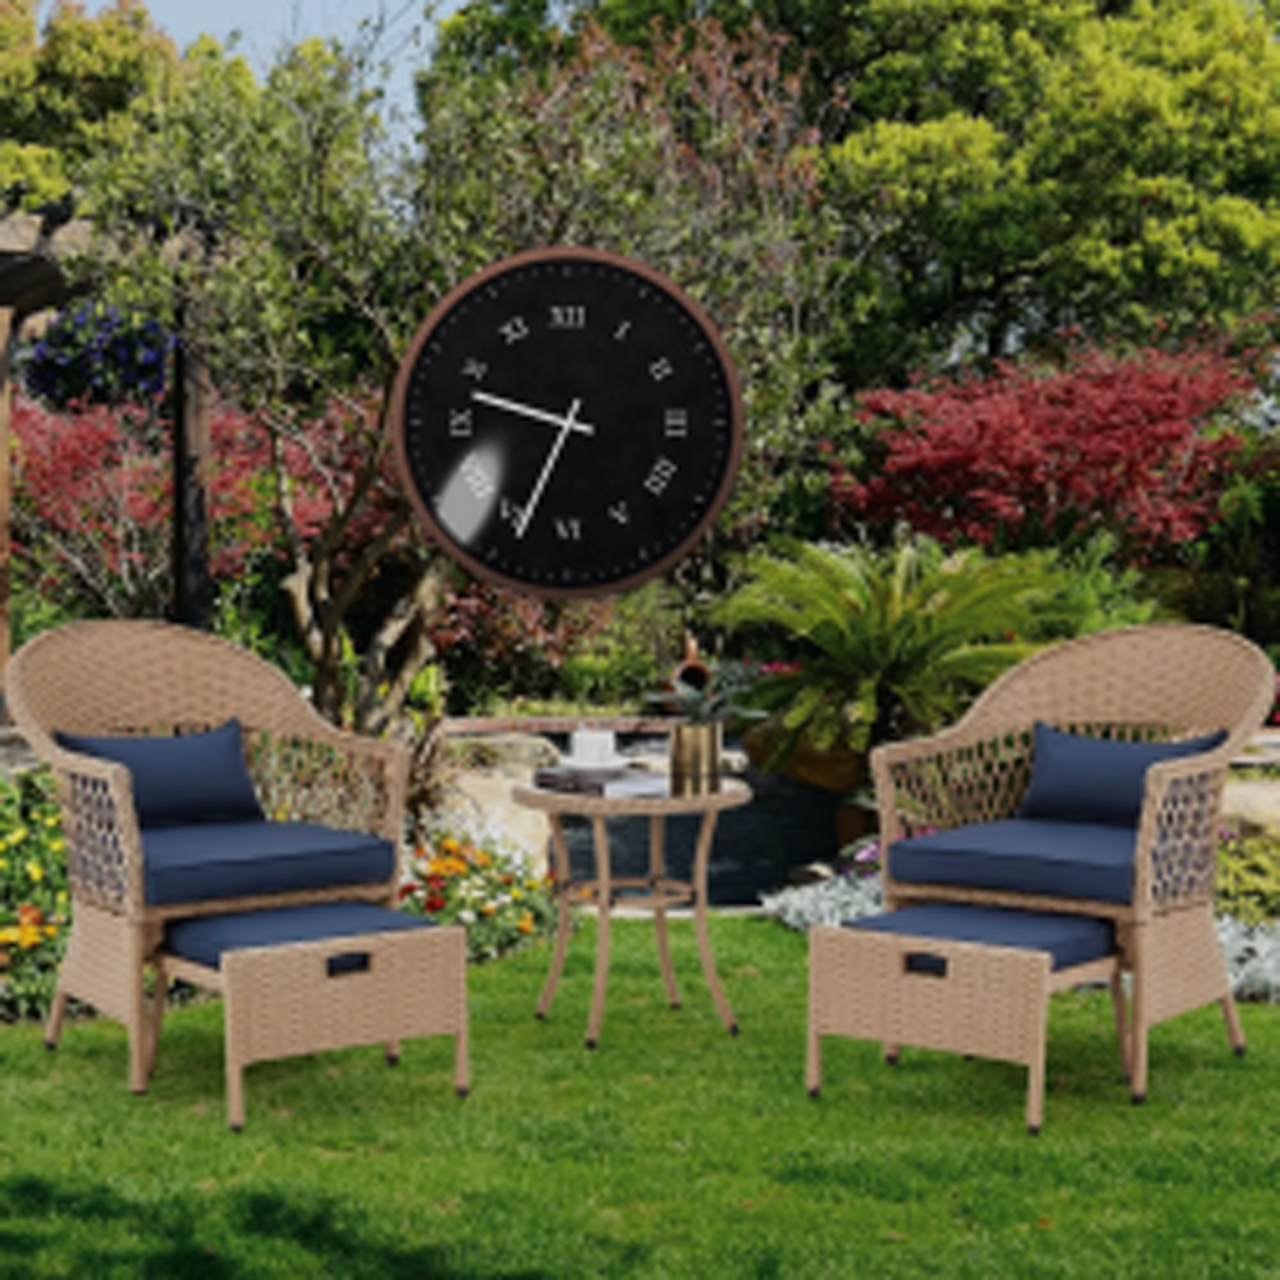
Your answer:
9 h 34 min
